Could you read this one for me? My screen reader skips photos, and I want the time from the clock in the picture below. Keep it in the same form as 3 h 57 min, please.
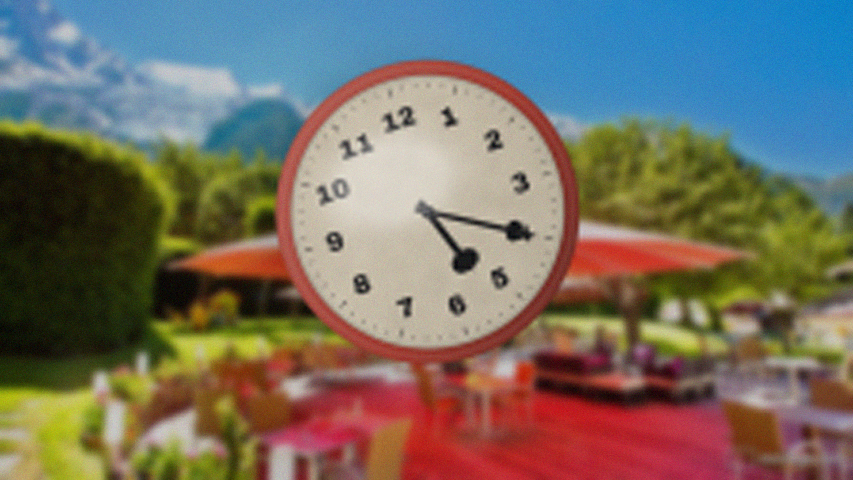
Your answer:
5 h 20 min
